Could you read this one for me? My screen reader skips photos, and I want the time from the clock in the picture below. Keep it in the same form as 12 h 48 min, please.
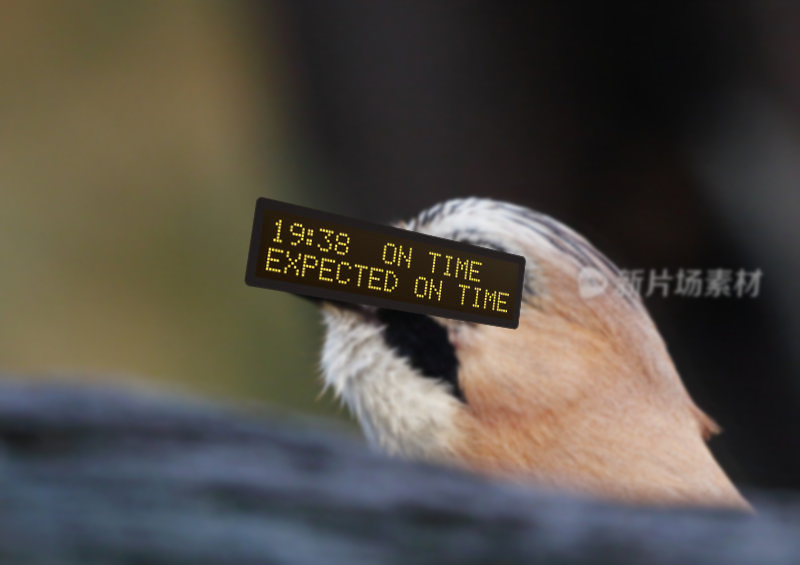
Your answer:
19 h 38 min
